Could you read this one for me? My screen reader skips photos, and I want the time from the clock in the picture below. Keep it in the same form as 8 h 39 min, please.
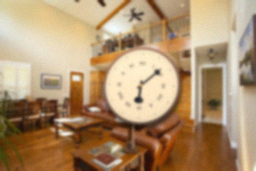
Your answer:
6 h 08 min
